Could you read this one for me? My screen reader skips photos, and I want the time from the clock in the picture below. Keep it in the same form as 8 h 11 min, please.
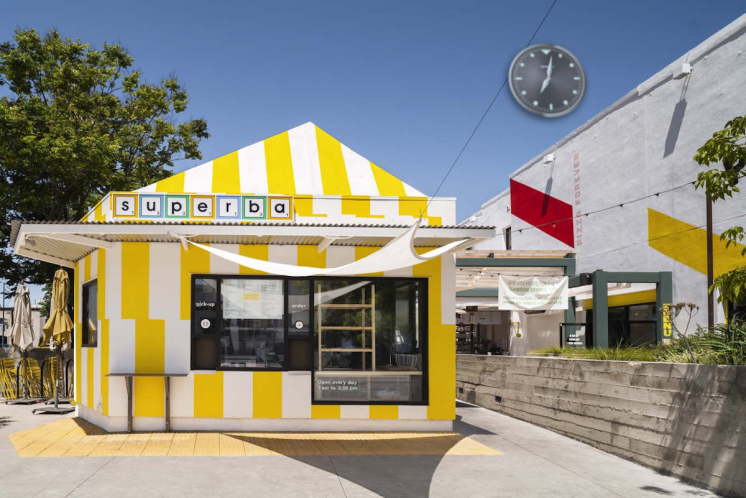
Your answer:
7 h 02 min
